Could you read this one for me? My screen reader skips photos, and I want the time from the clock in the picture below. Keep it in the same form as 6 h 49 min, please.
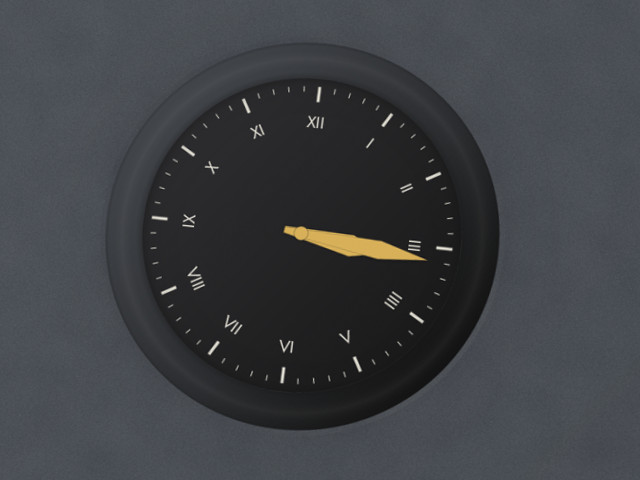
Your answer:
3 h 16 min
